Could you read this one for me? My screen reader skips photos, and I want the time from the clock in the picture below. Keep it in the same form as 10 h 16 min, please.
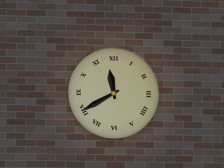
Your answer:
11 h 40 min
